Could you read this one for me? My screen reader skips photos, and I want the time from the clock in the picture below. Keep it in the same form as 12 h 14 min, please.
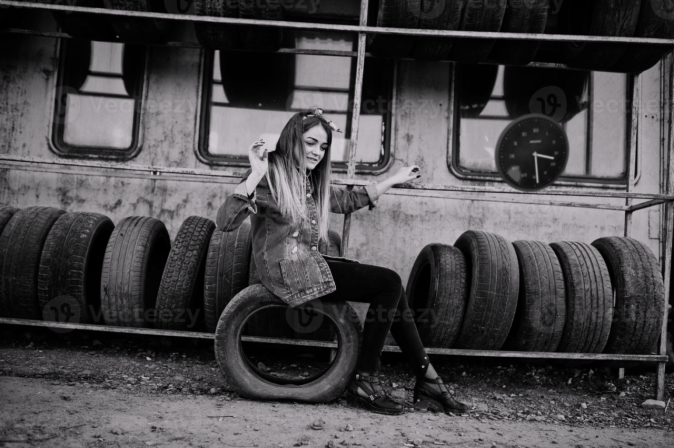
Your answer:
3 h 29 min
